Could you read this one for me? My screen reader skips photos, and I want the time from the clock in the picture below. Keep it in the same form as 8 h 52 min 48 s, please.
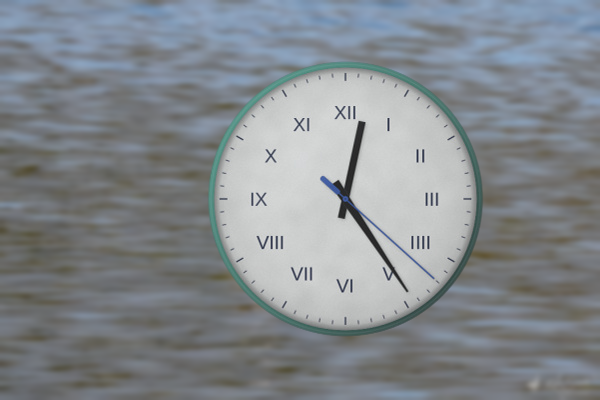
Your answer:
12 h 24 min 22 s
